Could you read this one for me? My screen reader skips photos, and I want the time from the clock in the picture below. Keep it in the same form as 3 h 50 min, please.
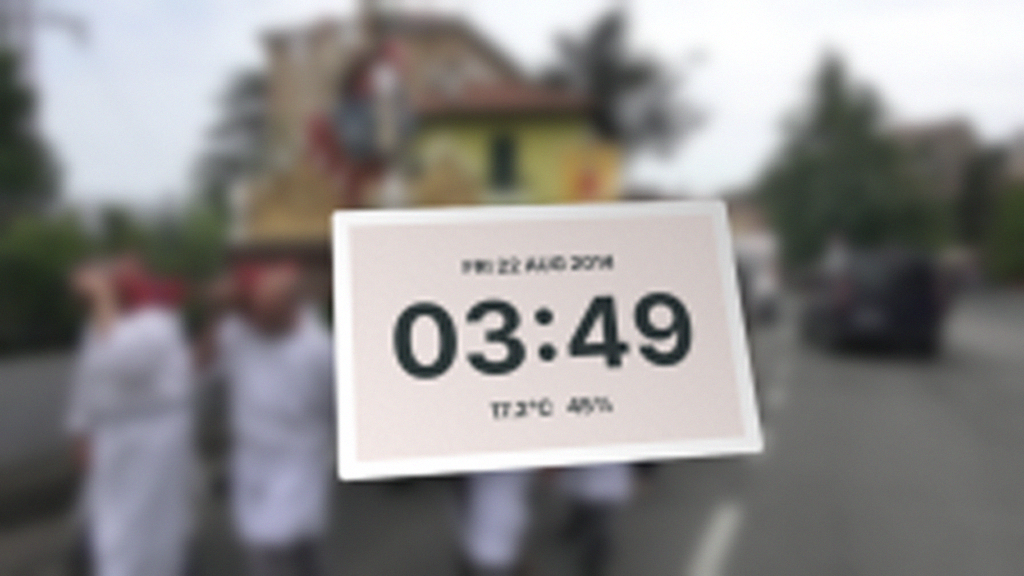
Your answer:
3 h 49 min
